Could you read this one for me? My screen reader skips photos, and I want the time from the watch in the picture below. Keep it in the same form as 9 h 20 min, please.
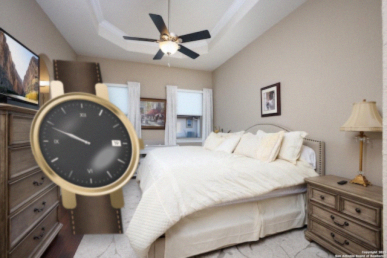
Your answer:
9 h 49 min
